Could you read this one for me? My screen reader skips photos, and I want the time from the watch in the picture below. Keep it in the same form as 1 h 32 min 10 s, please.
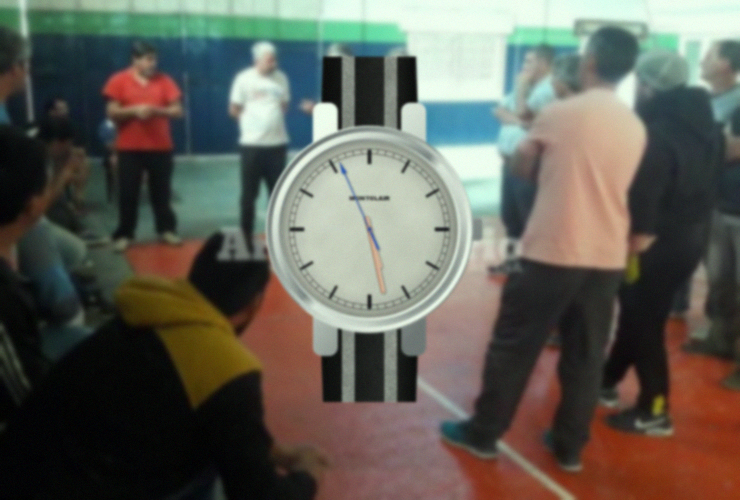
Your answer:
5 h 27 min 56 s
